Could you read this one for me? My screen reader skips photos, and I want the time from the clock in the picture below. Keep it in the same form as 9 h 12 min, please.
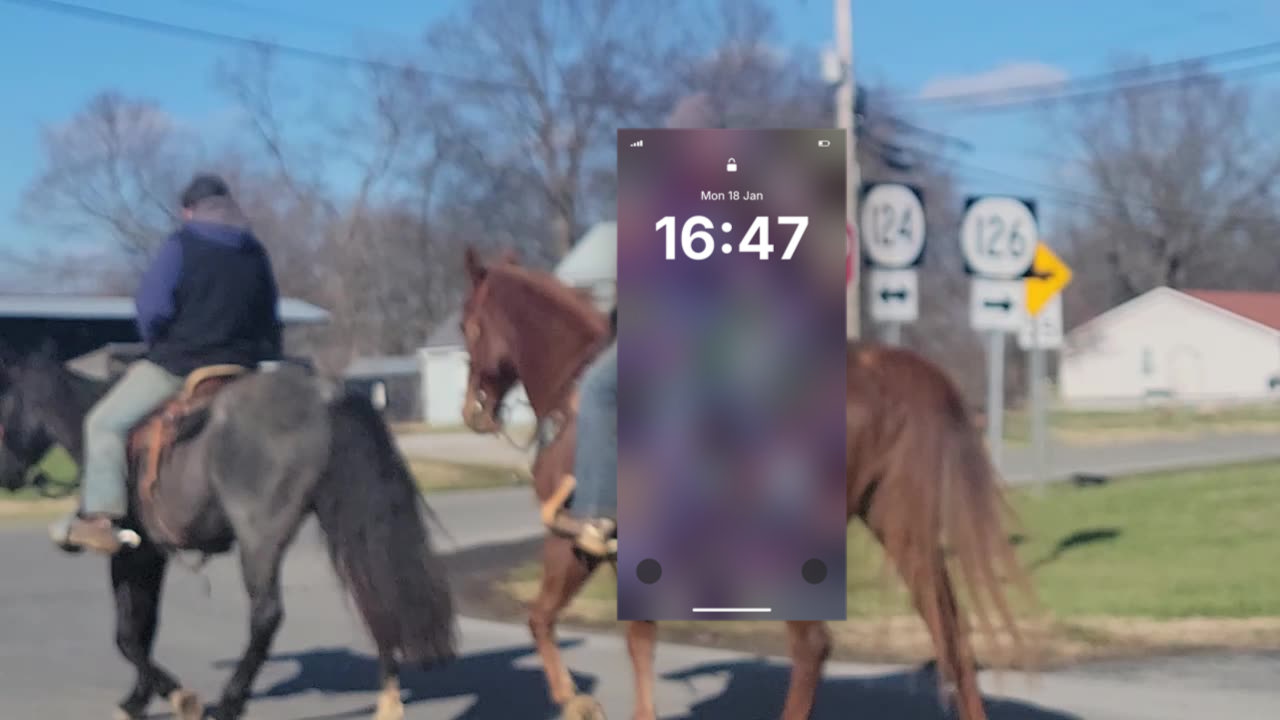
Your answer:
16 h 47 min
